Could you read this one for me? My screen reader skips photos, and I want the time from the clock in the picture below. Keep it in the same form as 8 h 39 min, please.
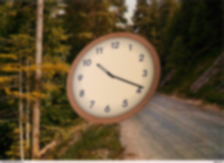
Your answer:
10 h 19 min
